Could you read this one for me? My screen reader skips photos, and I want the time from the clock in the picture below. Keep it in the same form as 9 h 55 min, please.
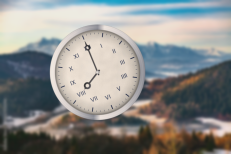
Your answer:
8 h 00 min
